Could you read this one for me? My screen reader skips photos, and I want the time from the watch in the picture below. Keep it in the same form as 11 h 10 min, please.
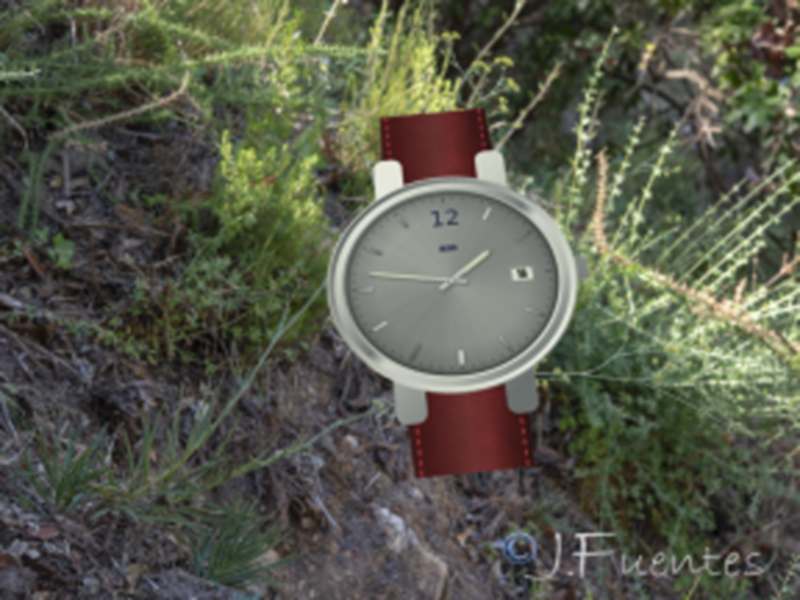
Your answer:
1 h 47 min
